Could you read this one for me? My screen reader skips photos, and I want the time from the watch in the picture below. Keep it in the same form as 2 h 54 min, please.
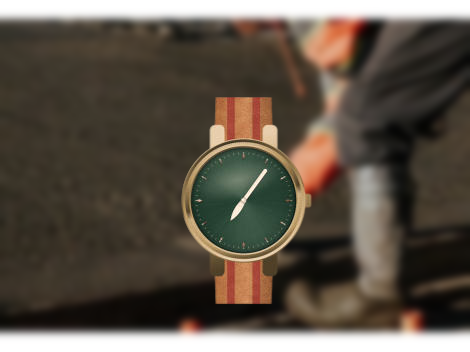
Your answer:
7 h 06 min
